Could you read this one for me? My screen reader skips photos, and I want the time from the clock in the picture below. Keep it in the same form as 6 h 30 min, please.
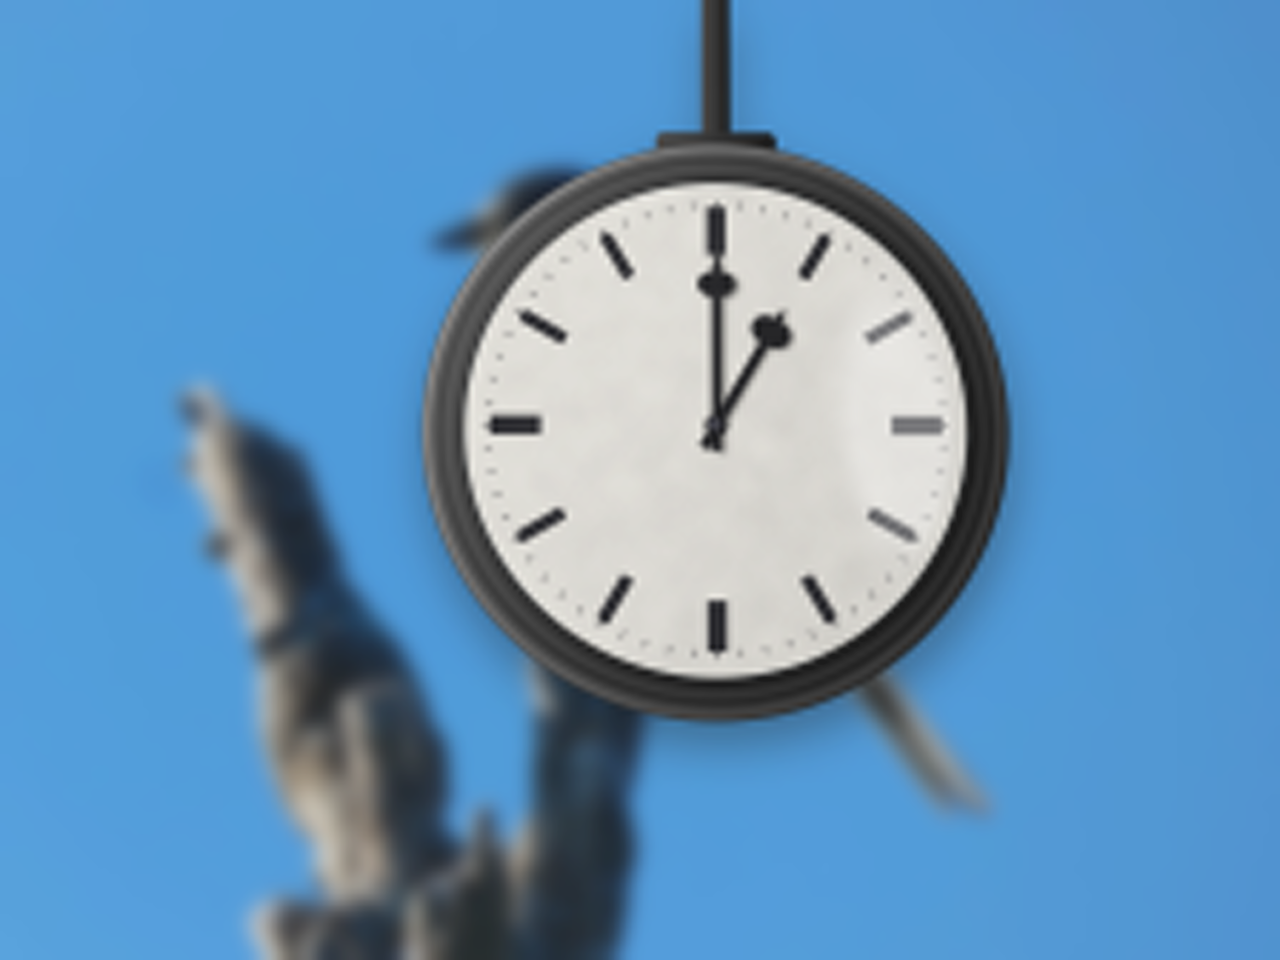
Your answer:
1 h 00 min
